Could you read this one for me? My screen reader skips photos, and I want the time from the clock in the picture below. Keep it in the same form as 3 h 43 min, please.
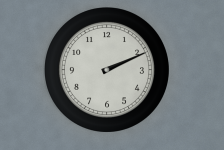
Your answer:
2 h 11 min
